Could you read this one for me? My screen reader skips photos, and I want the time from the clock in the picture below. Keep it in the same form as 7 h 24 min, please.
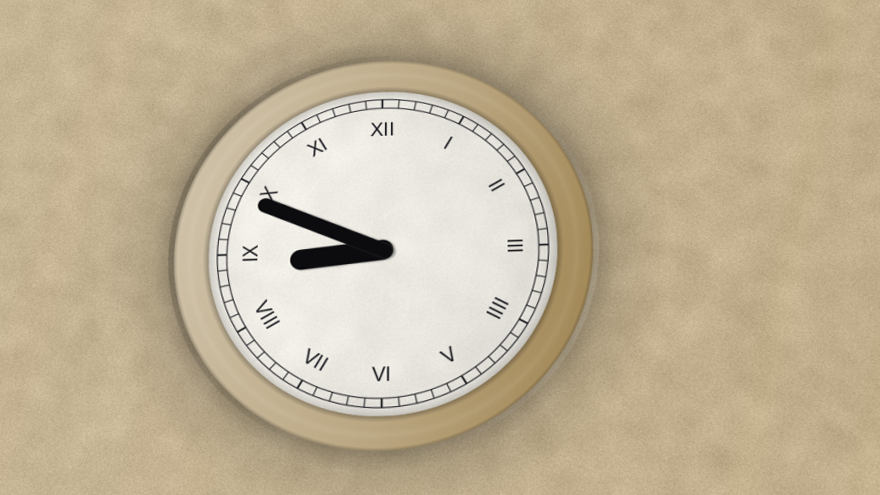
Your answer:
8 h 49 min
